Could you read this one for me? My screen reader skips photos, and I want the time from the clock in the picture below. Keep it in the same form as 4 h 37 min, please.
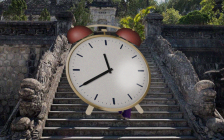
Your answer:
11 h 40 min
